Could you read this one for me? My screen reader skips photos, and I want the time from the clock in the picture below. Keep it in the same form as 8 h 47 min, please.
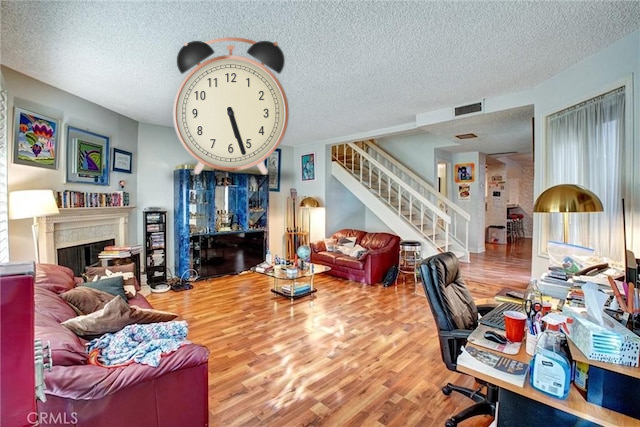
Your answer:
5 h 27 min
